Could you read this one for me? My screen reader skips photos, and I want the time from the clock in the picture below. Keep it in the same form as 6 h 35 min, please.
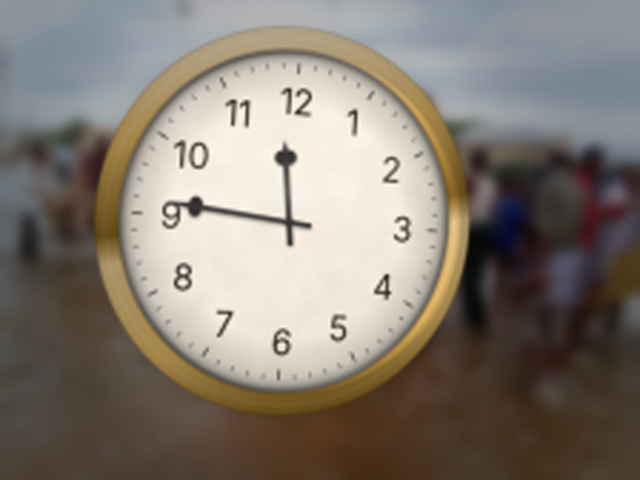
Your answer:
11 h 46 min
